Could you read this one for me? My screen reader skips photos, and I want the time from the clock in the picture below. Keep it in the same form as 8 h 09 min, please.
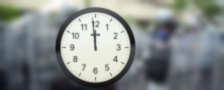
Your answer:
11 h 59 min
